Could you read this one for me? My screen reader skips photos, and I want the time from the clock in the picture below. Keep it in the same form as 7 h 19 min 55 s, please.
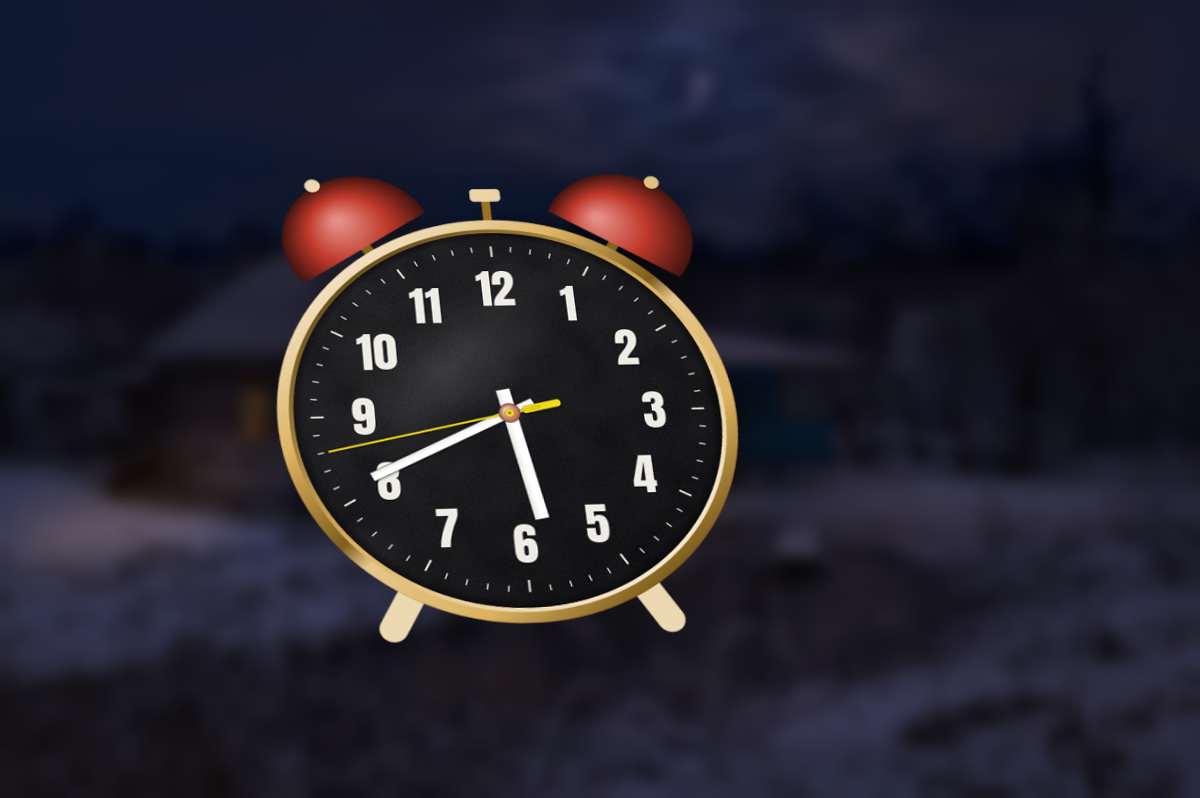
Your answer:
5 h 40 min 43 s
